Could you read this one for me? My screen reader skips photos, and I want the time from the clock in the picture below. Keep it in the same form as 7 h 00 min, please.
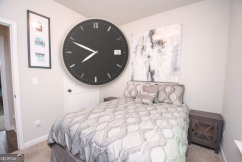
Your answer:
7 h 49 min
